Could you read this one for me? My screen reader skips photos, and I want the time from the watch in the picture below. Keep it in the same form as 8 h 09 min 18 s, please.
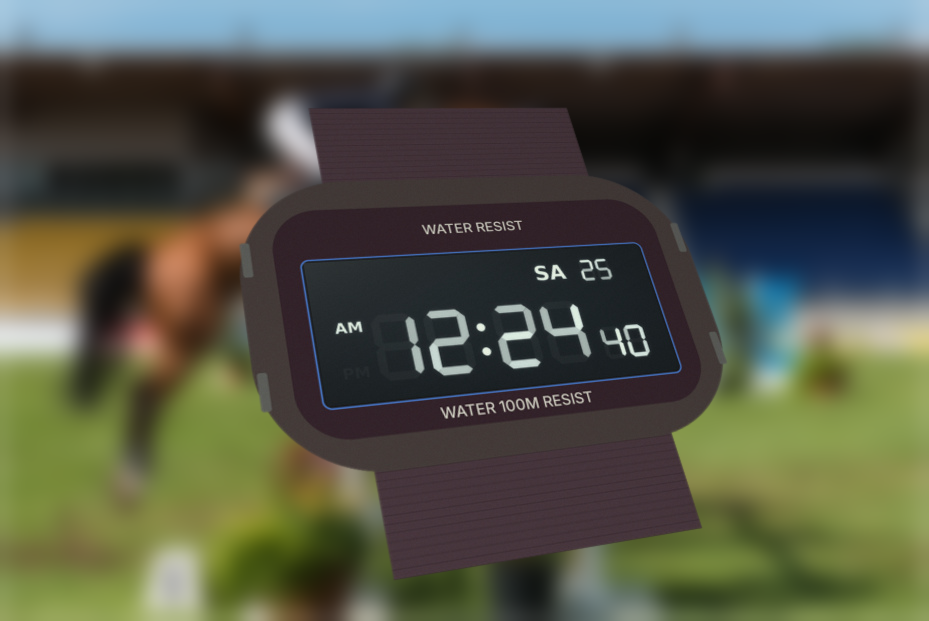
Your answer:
12 h 24 min 40 s
